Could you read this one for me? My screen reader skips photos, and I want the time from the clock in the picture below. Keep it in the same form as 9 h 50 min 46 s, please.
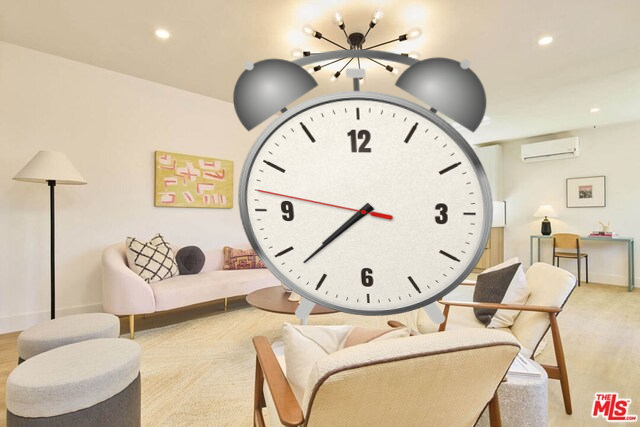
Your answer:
7 h 37 min 47 s
